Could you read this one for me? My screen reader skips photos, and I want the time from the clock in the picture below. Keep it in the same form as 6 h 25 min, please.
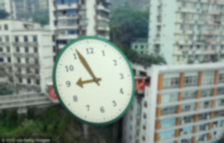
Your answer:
8 h 56 min
